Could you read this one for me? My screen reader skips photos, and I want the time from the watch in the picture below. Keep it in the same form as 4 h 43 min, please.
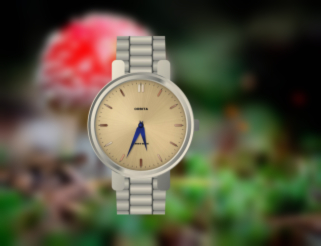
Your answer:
5 h 34 min
